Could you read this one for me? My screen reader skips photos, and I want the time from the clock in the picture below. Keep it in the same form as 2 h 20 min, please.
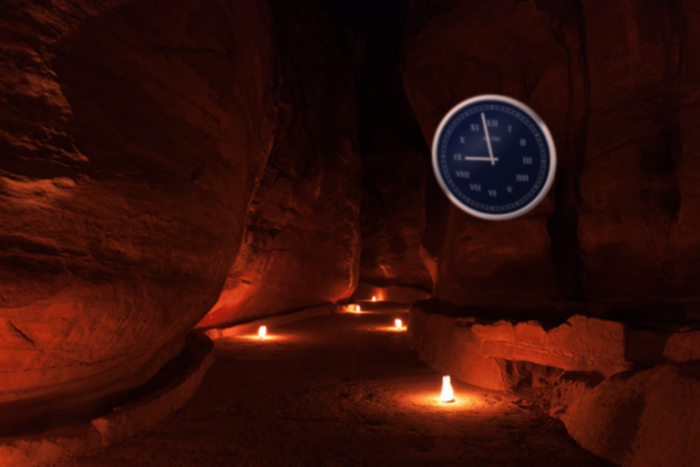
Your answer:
8 h 58 min
